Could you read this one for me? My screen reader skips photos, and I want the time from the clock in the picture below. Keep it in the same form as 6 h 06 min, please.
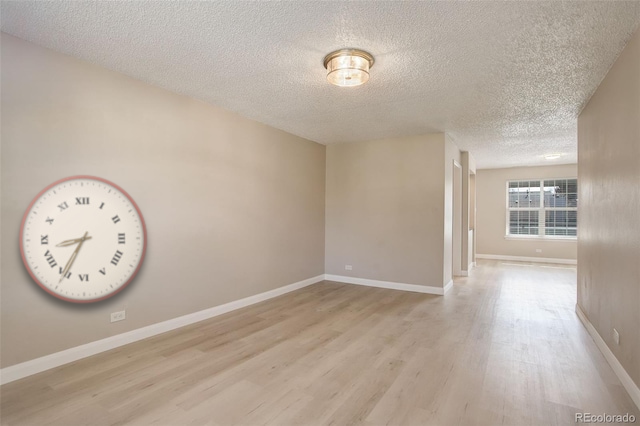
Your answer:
8 h 35 min
